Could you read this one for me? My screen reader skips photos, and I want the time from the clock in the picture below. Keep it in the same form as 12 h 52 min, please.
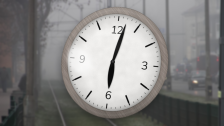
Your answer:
6 h 02 min
